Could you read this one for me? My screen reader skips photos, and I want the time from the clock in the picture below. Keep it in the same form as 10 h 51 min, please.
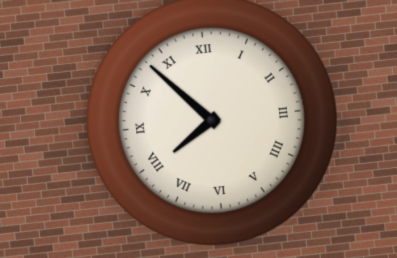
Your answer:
7 h 53 min
